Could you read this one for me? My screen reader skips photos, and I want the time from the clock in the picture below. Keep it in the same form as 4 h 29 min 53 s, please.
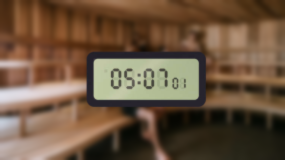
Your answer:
5 h 07 min 01 s
